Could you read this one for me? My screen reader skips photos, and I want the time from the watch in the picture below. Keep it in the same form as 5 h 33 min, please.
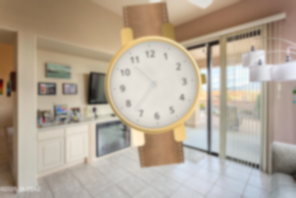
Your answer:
10 h 37 min
